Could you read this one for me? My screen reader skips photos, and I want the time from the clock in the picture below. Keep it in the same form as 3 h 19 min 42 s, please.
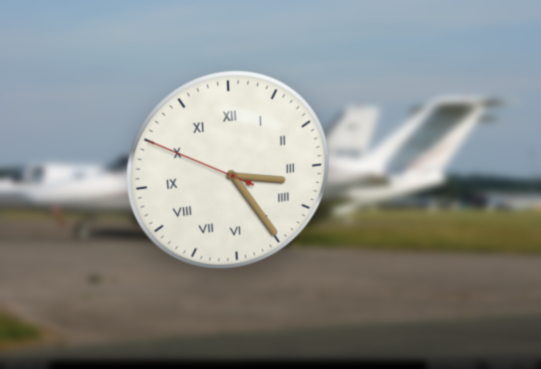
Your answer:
3 h 24 min 50 s
